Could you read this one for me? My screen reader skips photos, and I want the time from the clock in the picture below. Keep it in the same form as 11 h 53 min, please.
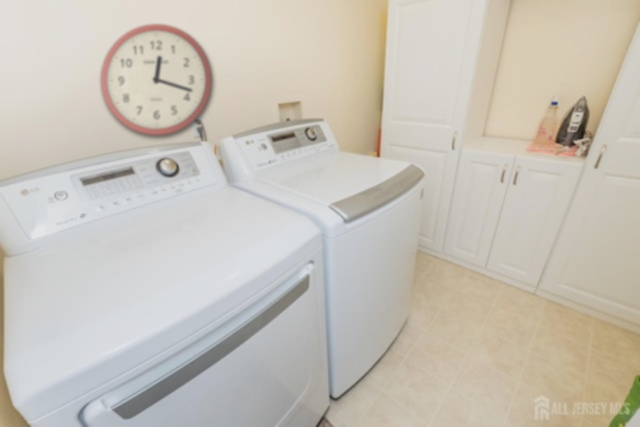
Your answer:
12 h 18 min
